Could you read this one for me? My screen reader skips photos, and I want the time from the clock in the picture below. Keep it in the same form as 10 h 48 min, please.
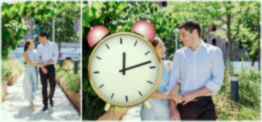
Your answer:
12 h 13 min
